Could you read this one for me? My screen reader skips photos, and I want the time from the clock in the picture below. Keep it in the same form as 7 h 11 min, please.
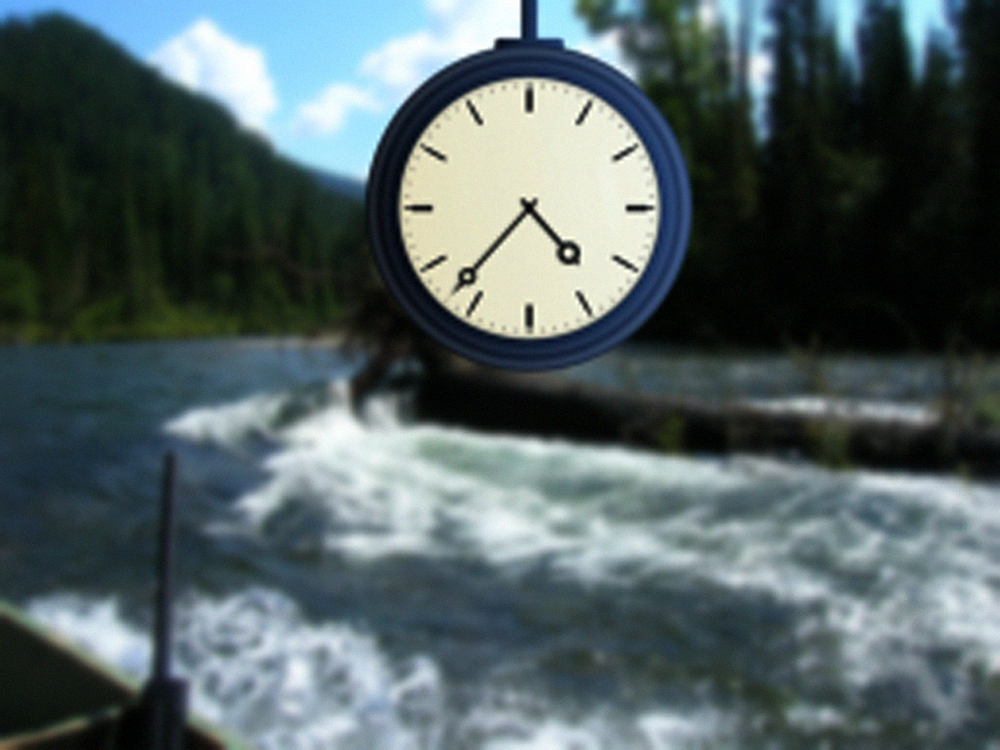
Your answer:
4 h 37 min
